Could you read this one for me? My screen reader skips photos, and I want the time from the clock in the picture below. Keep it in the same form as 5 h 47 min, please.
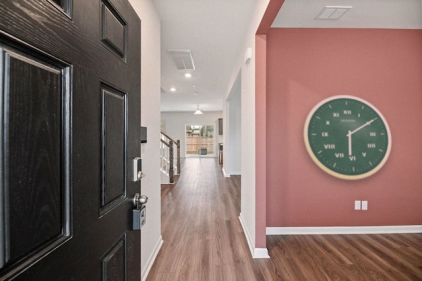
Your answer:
6 h 10 min
